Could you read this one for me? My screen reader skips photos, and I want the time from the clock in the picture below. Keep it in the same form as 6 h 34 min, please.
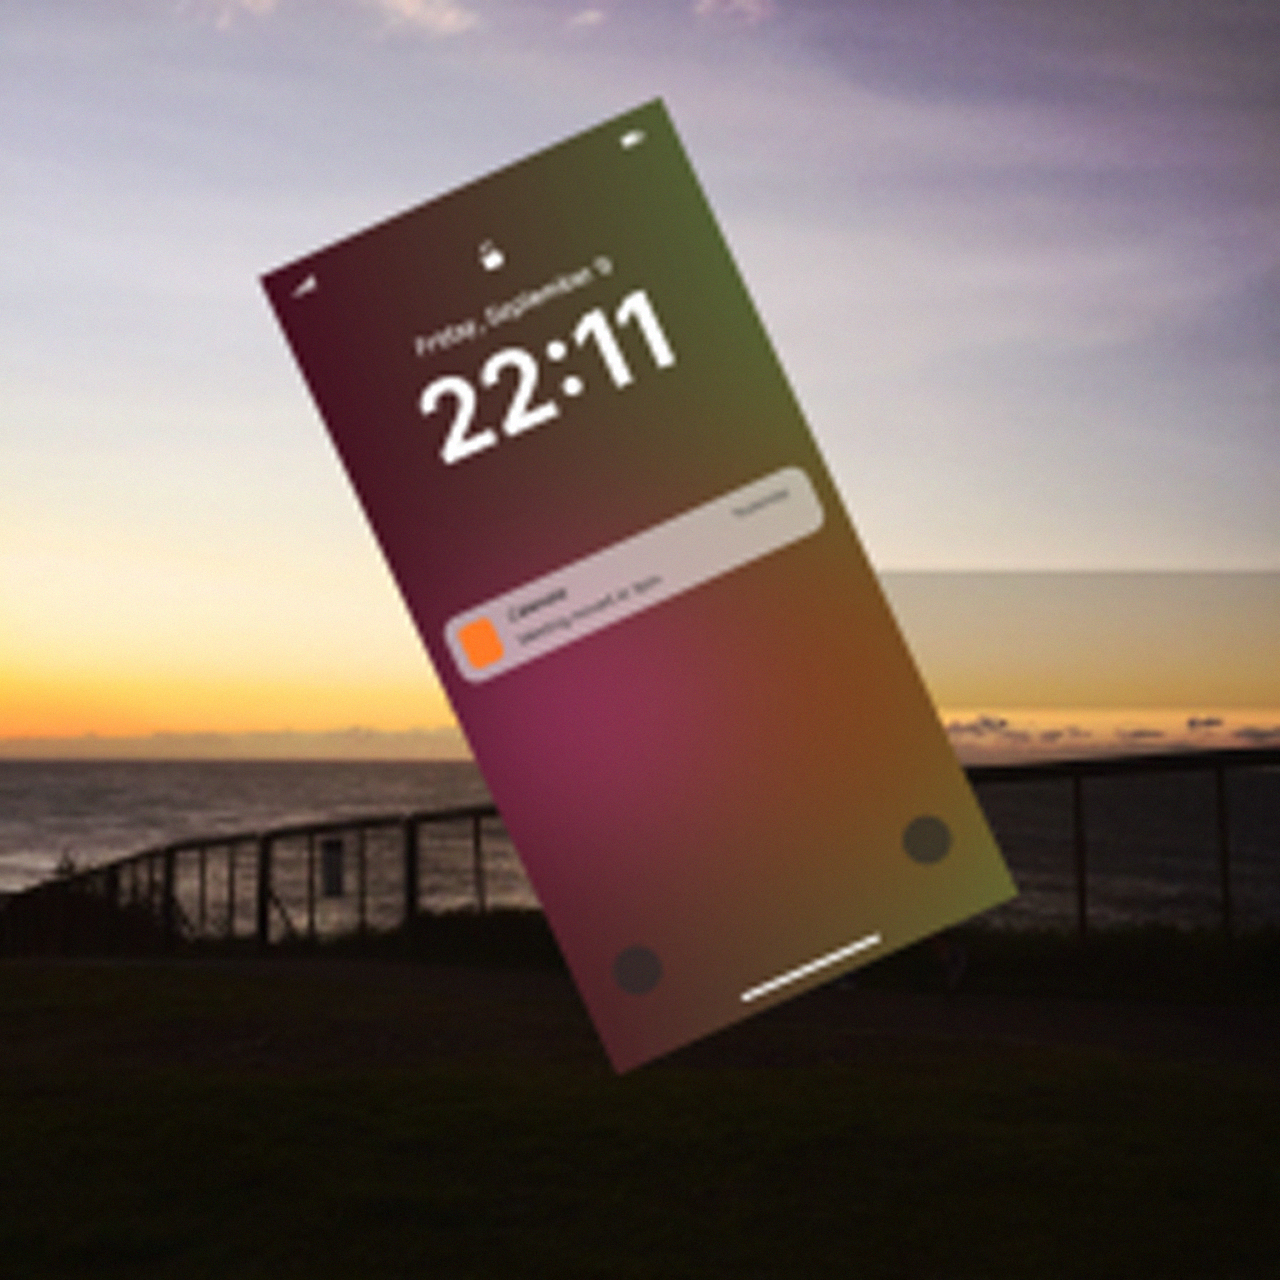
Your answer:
22 h 11 min
